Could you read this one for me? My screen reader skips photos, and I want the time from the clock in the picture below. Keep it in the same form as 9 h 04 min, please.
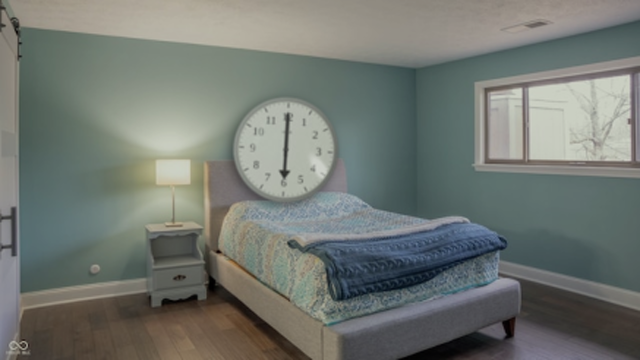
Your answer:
6 h 00 min
